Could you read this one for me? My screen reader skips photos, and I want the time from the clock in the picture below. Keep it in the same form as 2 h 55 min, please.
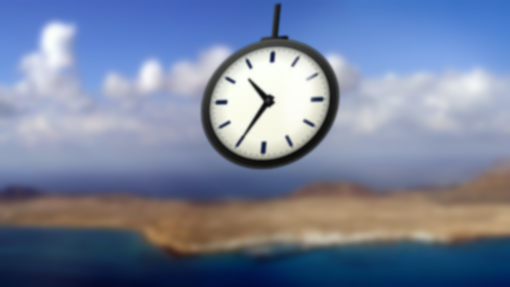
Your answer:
10 h 35 min
